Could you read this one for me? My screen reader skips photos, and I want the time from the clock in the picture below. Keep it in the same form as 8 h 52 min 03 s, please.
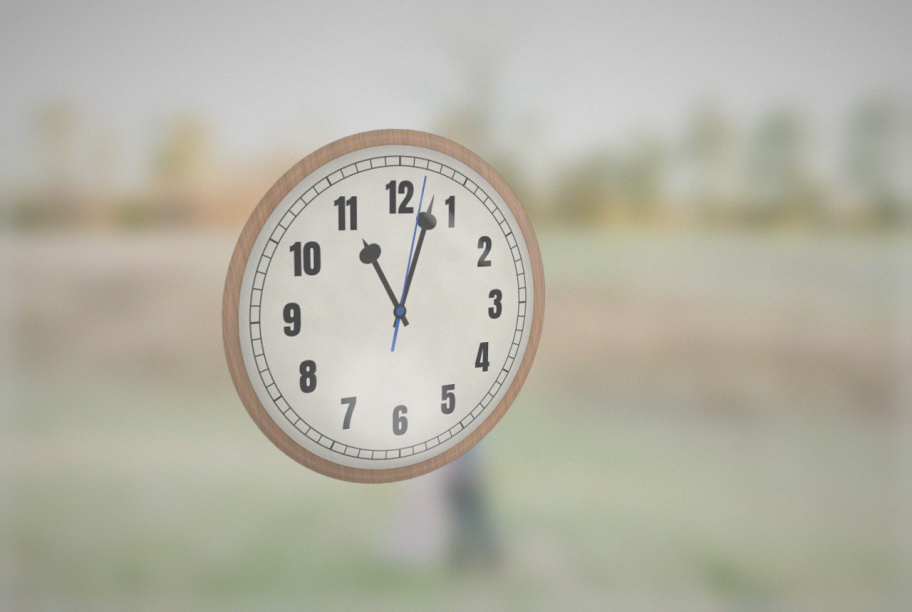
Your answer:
11 h 03 min 02 s
